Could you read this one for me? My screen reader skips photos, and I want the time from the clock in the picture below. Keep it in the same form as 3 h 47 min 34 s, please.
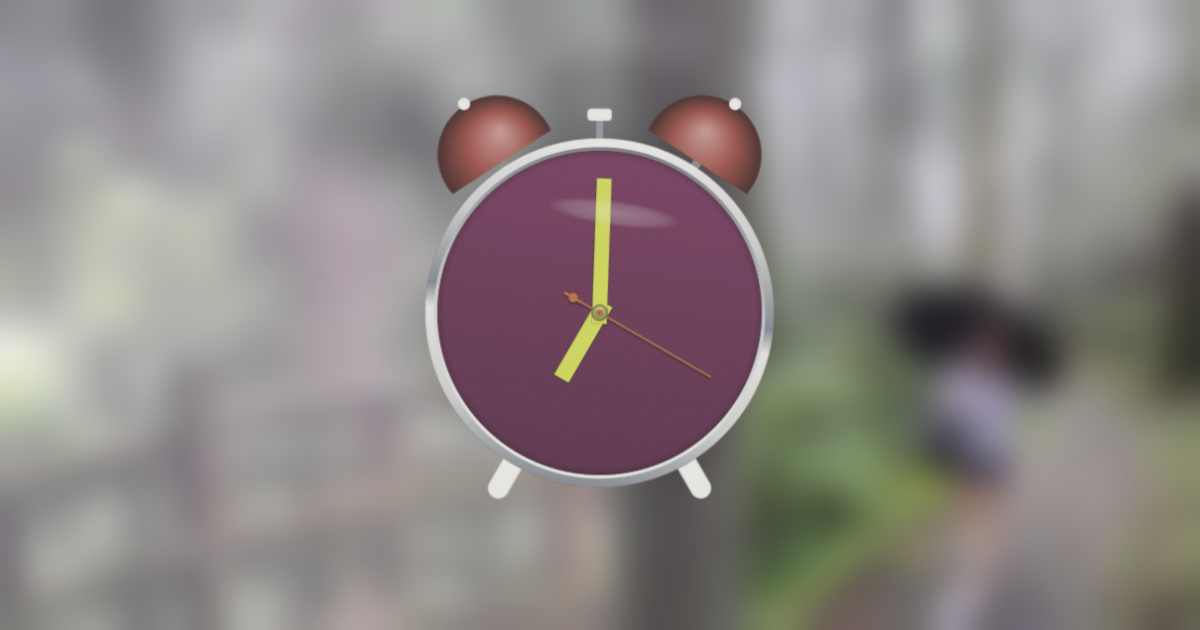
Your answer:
7 h 00 min 20 s
